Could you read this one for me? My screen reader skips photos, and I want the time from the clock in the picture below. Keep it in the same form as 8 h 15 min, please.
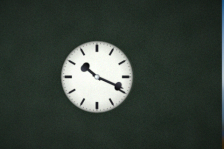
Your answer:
10 h 19 min
